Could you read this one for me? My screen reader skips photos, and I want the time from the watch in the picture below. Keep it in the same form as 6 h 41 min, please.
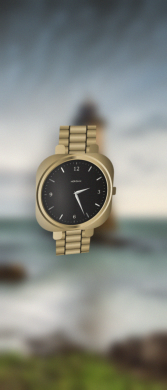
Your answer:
2 h 26 min
